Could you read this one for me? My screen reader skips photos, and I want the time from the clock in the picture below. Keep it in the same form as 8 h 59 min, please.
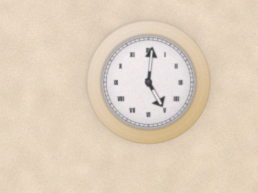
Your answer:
5 h 01 min
